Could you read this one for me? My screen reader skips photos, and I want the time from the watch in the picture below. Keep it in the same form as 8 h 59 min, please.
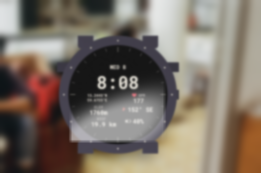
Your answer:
8 h 08 min
